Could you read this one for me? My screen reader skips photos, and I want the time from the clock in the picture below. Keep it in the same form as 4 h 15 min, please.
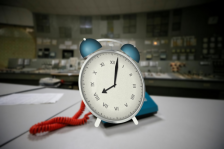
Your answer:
8 h 02 min
